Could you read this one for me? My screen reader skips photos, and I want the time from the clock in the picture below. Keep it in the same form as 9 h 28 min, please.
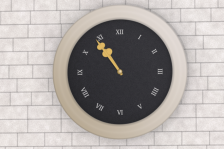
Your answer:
10 h 54 min
